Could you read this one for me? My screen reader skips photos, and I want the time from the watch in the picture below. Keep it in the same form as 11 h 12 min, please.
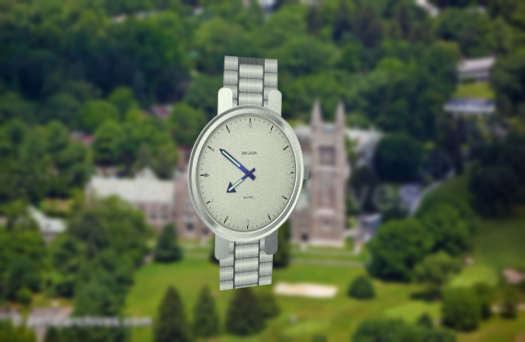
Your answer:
7 h 51 min
